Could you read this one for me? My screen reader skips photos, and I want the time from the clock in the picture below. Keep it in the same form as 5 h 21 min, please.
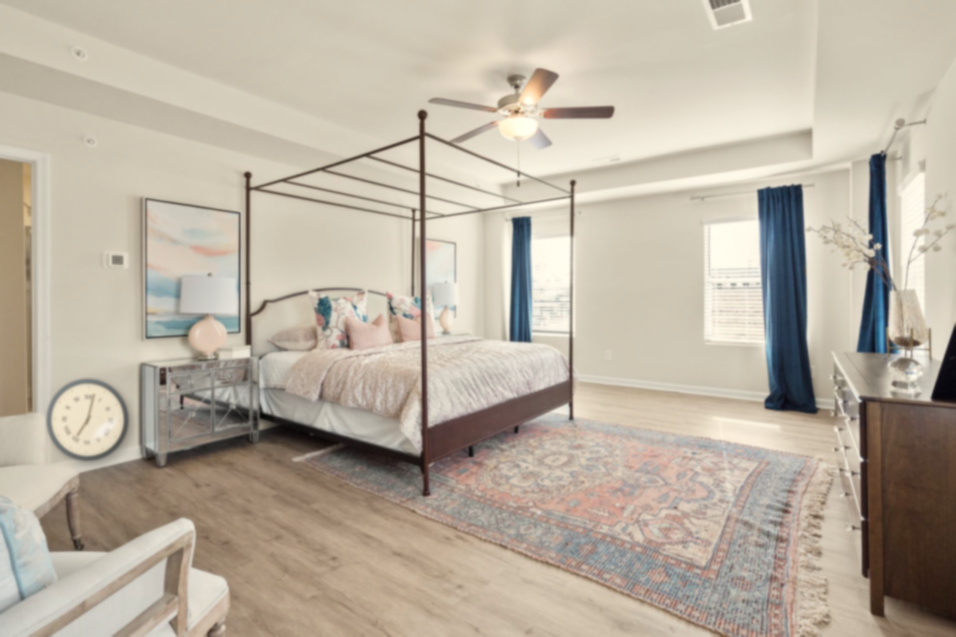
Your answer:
7 h 02 min
